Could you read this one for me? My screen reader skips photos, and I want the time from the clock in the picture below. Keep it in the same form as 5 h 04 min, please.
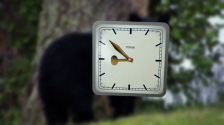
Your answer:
8 h 52 min
